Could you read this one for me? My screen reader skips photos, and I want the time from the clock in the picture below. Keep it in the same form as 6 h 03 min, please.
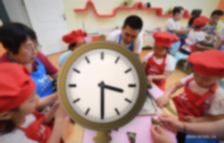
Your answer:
3 h 30 min
